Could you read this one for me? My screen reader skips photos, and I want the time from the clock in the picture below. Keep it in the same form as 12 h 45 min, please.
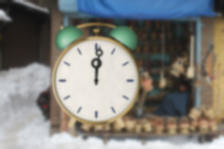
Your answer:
12 h 01 min
